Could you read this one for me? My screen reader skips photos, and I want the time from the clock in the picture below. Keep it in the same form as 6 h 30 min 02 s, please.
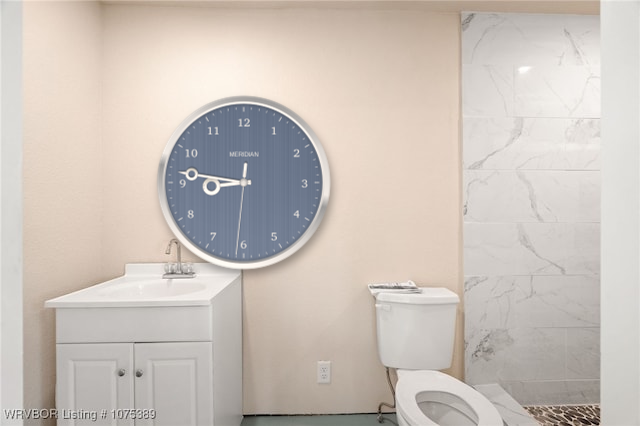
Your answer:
8 h 46 min 31 s
